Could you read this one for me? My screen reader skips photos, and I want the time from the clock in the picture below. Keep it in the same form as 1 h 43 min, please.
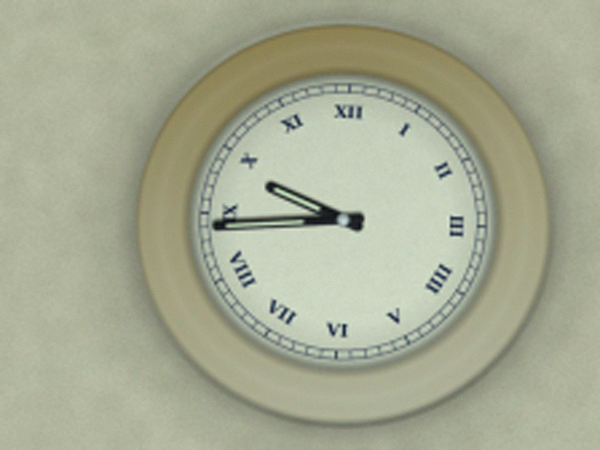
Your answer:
9 h 44 min
